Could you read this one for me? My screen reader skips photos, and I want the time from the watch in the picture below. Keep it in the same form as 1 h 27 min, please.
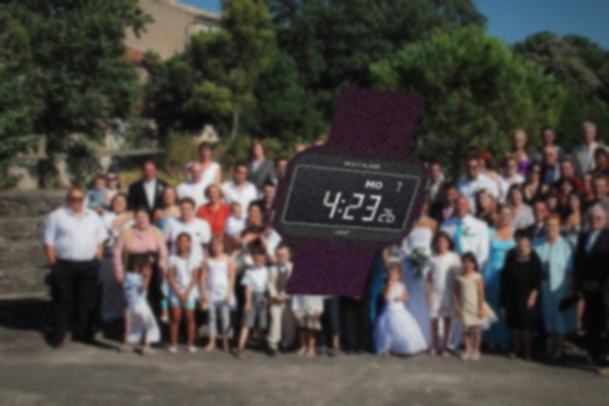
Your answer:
4 h 23 min
